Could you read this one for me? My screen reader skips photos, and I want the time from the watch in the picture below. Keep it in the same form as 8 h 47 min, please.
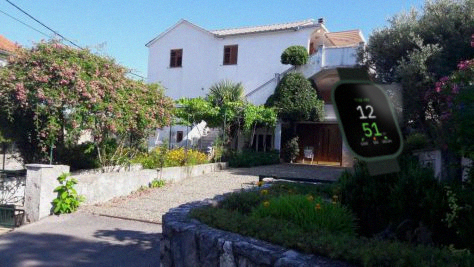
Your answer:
12 h 51 min
